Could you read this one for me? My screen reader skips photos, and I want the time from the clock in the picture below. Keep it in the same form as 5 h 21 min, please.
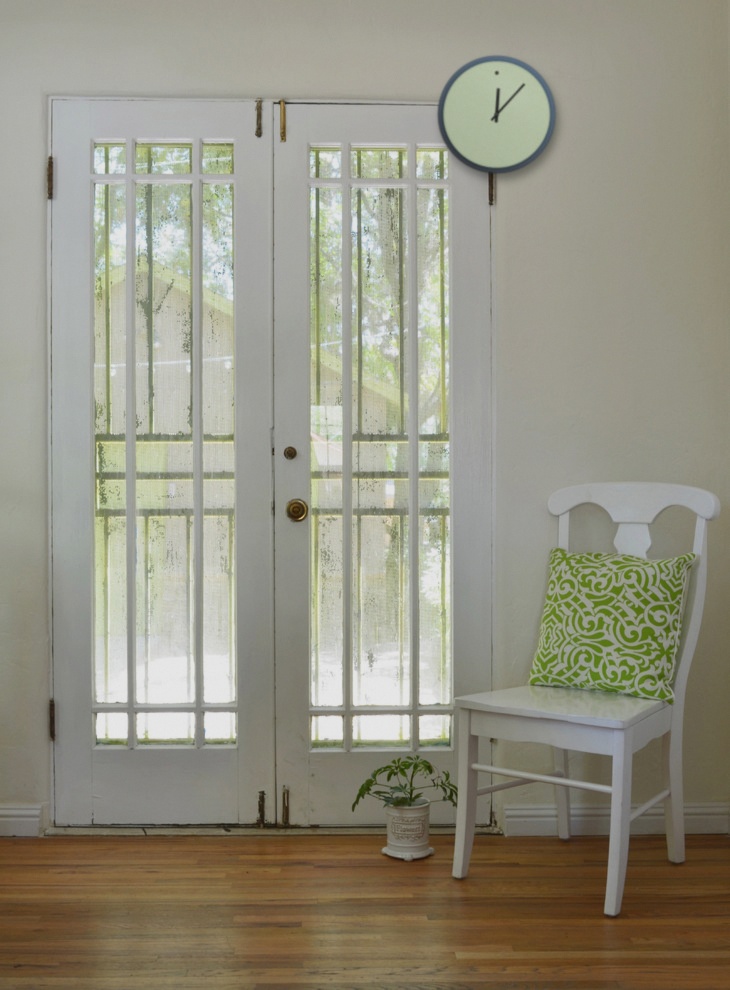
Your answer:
12 h 07 min
